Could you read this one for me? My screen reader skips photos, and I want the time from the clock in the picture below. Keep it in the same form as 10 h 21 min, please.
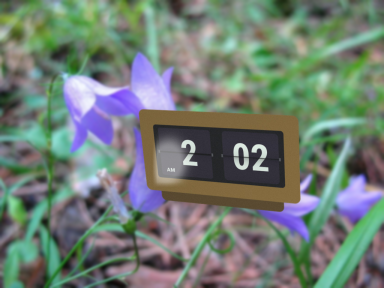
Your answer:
2 h 02 min
